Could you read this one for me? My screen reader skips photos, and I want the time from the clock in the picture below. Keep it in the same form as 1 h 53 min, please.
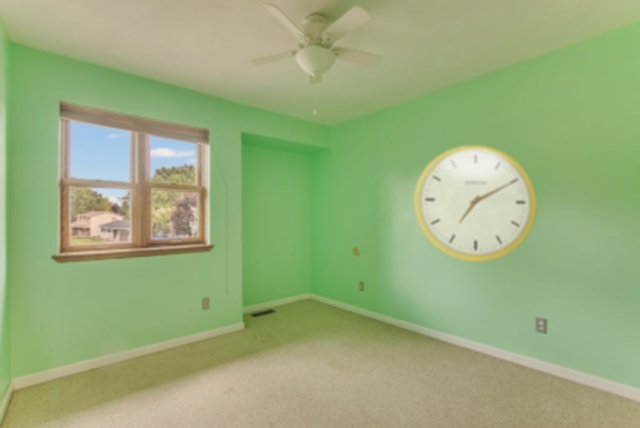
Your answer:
7 h 10 min
